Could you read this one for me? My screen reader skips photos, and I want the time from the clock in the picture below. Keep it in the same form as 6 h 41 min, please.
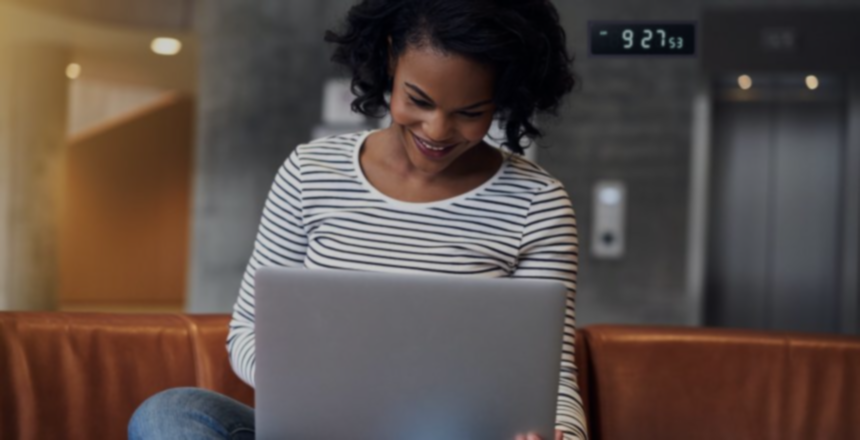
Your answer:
9 h 27 min
